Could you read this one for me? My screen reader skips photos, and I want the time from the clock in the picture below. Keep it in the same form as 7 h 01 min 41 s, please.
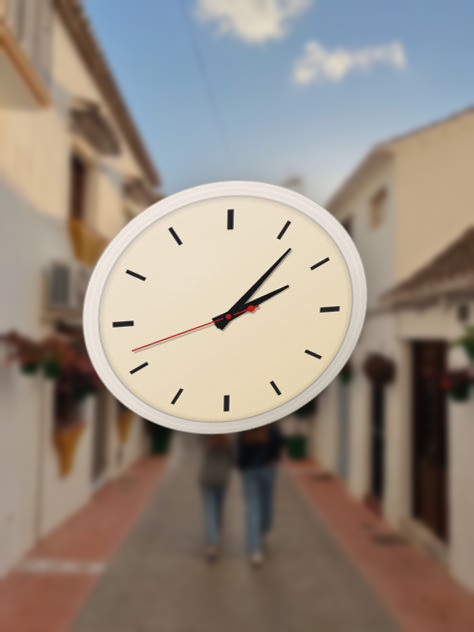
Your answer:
2 h 06 min 42 s
